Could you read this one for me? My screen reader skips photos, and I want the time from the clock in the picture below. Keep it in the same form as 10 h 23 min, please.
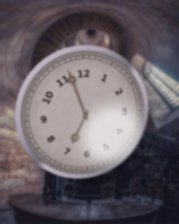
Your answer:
6 h 57 min
